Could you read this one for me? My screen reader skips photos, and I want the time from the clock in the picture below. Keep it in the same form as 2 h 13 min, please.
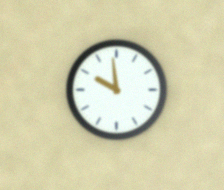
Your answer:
9 h 59 min
